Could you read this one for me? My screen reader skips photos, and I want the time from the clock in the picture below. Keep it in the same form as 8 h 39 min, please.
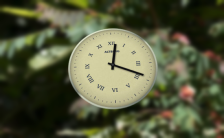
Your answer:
12 h 19 min
